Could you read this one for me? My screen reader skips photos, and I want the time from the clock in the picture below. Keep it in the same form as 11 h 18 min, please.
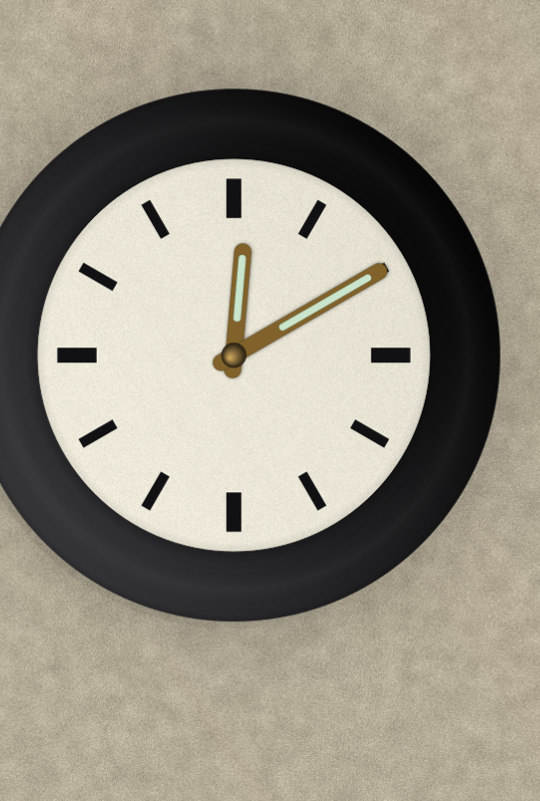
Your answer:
12 h 10 min
